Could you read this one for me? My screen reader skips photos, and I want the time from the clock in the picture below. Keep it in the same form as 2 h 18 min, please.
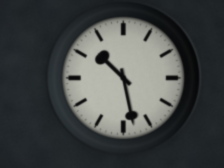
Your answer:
10 h 28 min
